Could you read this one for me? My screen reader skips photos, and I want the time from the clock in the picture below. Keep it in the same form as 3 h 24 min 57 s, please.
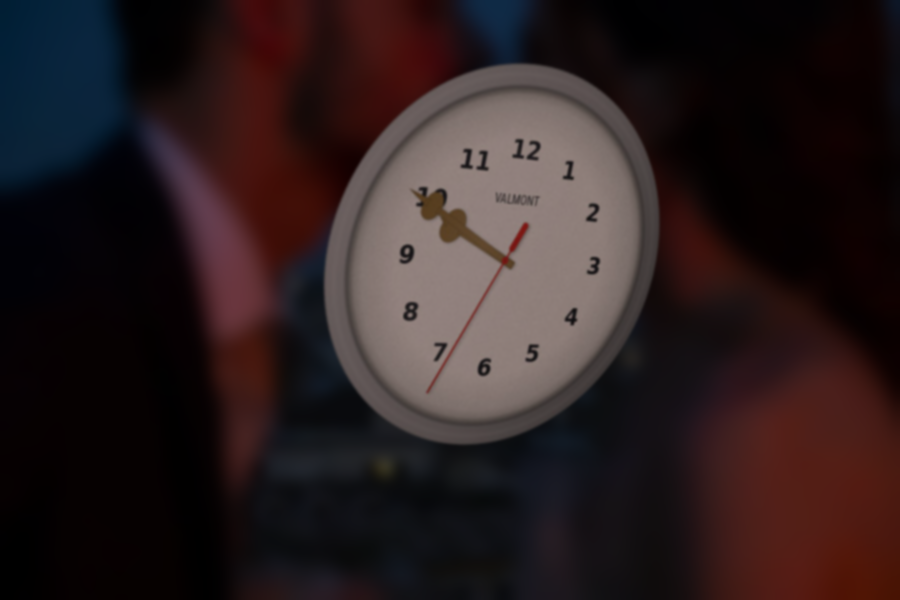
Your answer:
9 h 49 min 34 s
